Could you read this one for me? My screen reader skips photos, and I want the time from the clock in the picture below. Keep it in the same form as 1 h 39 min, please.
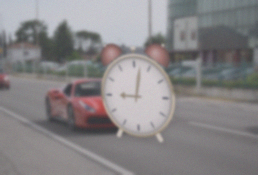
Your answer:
9 h 02 min
